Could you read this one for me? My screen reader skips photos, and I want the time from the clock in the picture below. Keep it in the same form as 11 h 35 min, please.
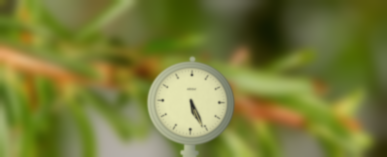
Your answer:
5 h 26 min
